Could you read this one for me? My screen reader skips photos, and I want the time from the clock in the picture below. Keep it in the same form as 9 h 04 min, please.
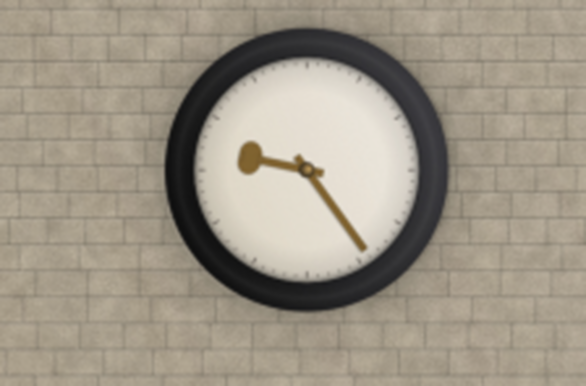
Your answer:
9 h 24 min
